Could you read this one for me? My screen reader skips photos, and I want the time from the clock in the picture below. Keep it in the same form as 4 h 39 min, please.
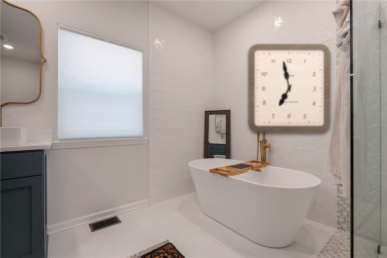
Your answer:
6 h 58 min
